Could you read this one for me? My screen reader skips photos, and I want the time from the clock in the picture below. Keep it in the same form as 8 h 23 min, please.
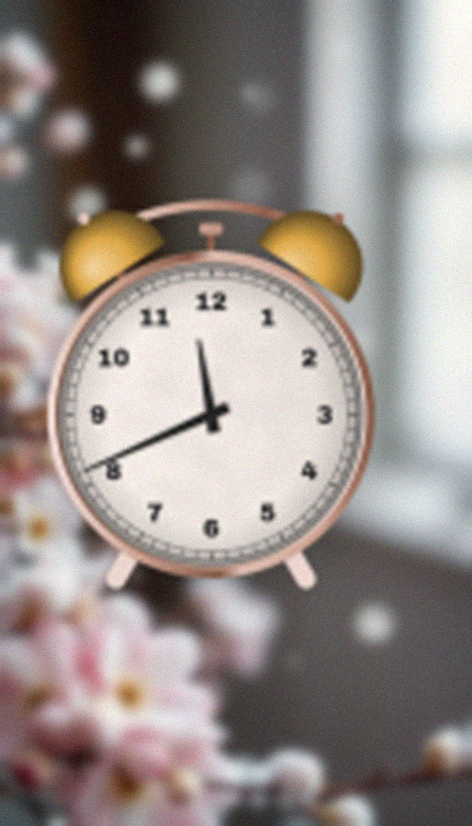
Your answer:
11 h 41 min
